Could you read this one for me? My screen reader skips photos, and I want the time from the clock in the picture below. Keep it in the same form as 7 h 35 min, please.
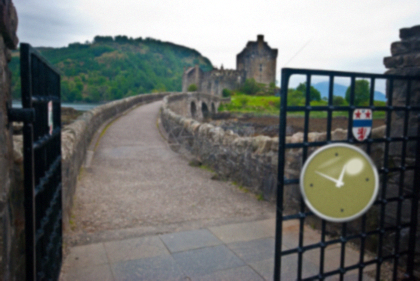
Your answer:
12 h 50 min
